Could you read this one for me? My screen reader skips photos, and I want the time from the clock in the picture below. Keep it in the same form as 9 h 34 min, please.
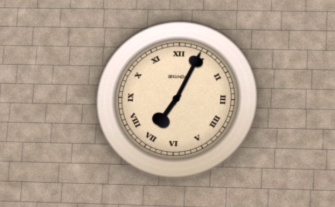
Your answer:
7 h 04 min
